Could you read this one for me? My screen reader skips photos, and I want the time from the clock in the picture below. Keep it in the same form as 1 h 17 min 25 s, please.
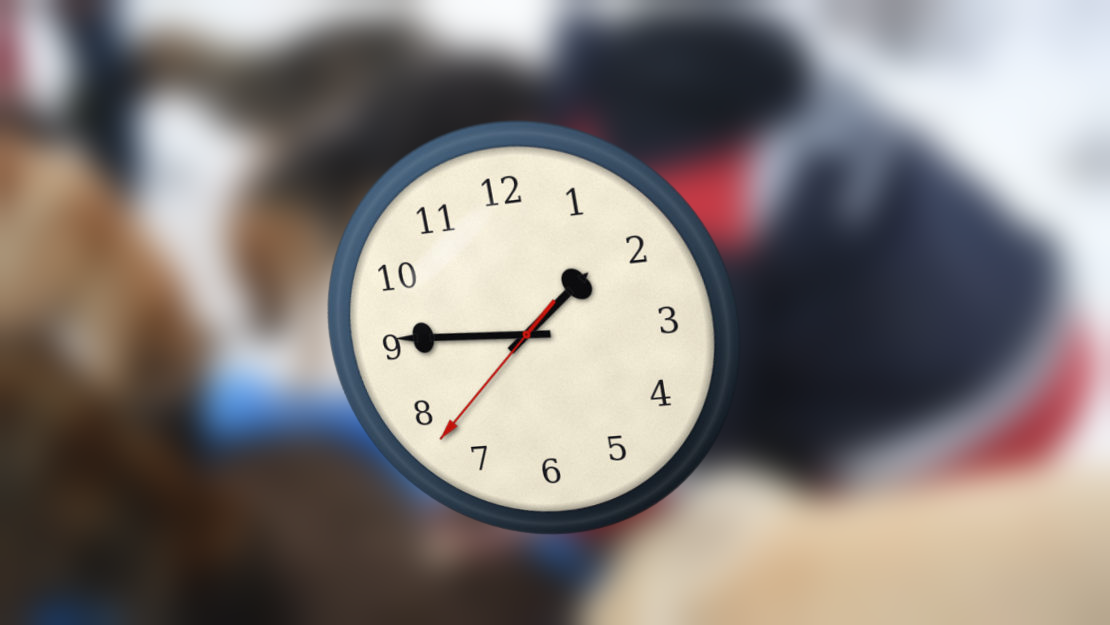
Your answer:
1 h 45 min 38 s
